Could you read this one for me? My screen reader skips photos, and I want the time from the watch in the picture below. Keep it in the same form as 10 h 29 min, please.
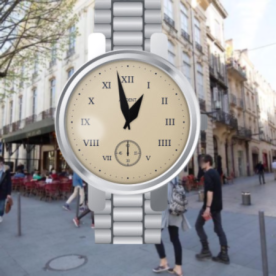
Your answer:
12 h 58 min
